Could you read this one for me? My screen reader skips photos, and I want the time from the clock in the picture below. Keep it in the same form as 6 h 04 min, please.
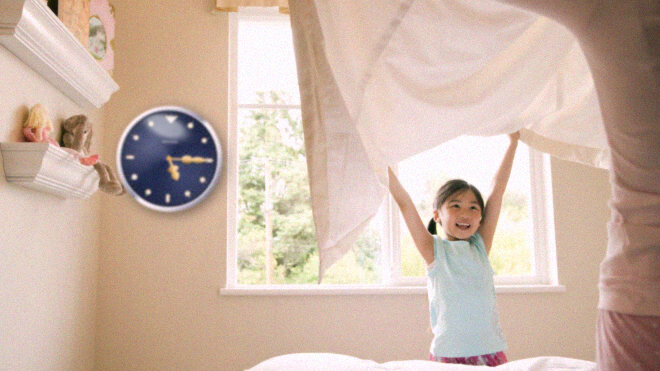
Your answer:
5 h 15 min
